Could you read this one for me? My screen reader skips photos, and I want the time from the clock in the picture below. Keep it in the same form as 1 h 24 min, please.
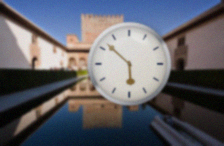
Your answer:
5 h 52 min
